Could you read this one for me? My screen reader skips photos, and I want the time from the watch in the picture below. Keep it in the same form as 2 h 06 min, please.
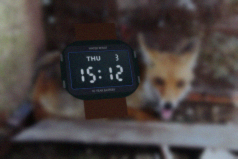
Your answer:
15 h 12 min
